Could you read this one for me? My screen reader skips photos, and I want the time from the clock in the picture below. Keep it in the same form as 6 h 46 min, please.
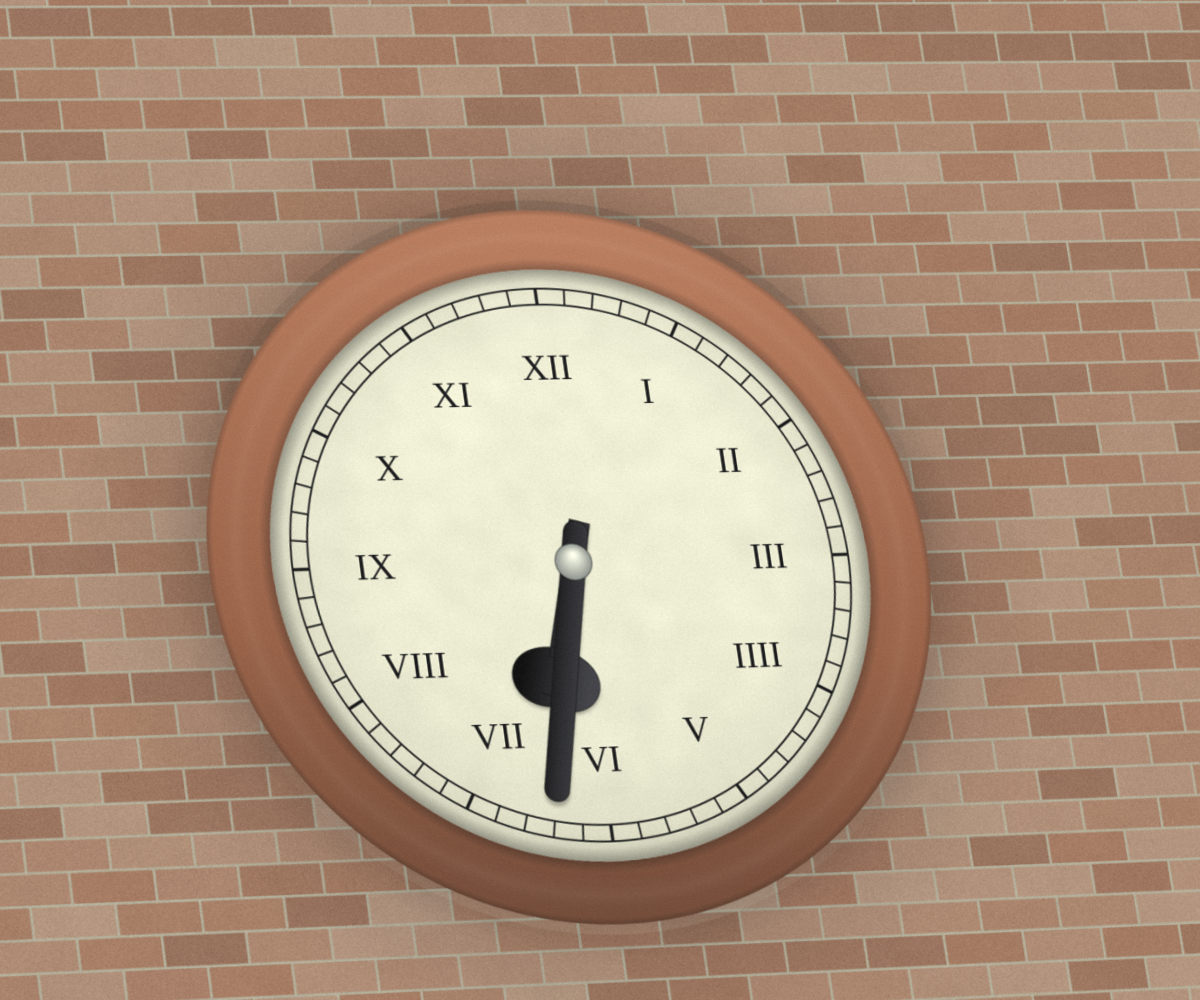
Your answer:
6 h 32 min
